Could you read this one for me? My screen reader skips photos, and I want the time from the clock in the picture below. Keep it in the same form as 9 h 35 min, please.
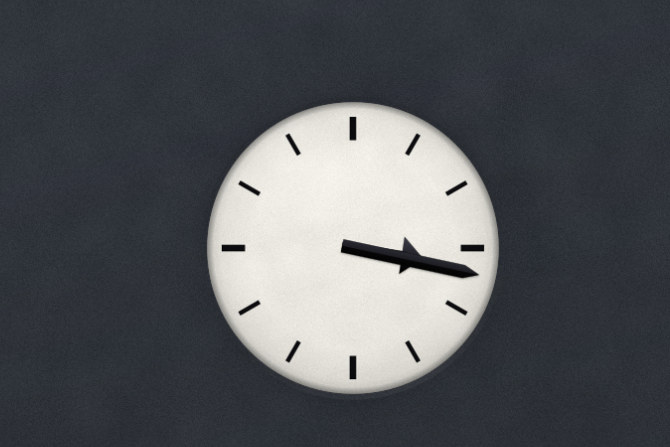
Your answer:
3 h 17 min
